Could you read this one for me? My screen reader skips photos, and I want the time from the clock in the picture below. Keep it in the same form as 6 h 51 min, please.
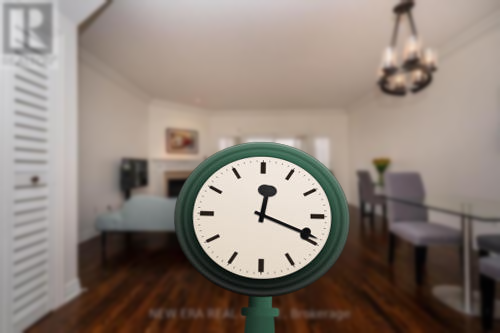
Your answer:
12 h 19 min
